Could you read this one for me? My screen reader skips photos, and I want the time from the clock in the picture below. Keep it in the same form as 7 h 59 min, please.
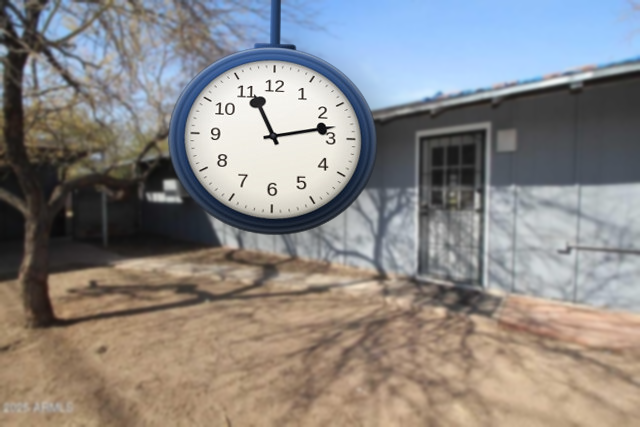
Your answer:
11 h 13 min
